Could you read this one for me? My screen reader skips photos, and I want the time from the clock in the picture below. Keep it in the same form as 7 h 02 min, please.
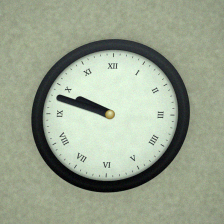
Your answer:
9 h 48 min
